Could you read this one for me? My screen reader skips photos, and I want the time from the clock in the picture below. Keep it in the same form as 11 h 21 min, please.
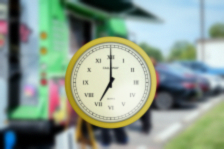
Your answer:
7 h 00 min
